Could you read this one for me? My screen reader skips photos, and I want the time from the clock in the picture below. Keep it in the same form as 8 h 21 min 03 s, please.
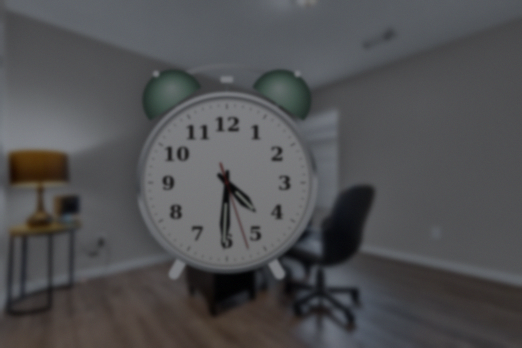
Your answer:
4 h 30 min 27 s
